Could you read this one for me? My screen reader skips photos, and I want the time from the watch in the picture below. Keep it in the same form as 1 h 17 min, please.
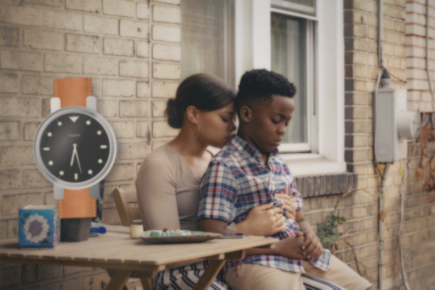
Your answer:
6 h 28 min
